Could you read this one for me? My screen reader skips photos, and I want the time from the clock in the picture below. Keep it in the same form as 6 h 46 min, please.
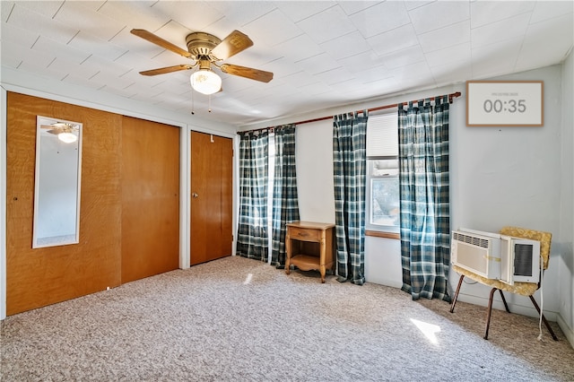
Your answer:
0 h 35 min
